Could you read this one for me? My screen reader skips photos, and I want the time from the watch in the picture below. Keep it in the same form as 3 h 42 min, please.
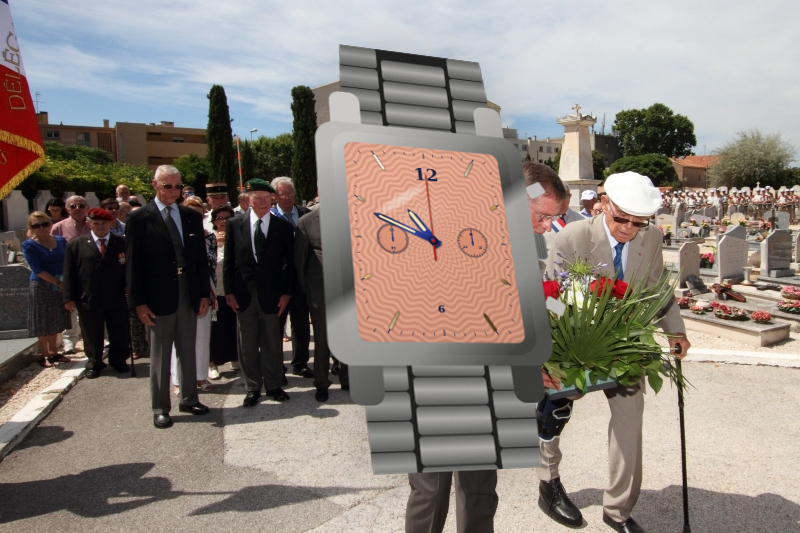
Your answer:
10 h 49 min
